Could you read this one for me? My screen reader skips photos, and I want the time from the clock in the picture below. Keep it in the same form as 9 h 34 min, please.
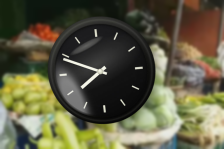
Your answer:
7 h 49 min
